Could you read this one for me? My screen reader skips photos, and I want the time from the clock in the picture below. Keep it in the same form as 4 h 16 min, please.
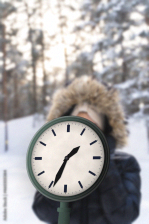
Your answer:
1 h 34 min
